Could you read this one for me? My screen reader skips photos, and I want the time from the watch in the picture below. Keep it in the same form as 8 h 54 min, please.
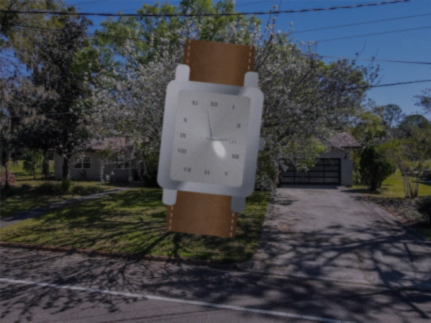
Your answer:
2 h 58 min
